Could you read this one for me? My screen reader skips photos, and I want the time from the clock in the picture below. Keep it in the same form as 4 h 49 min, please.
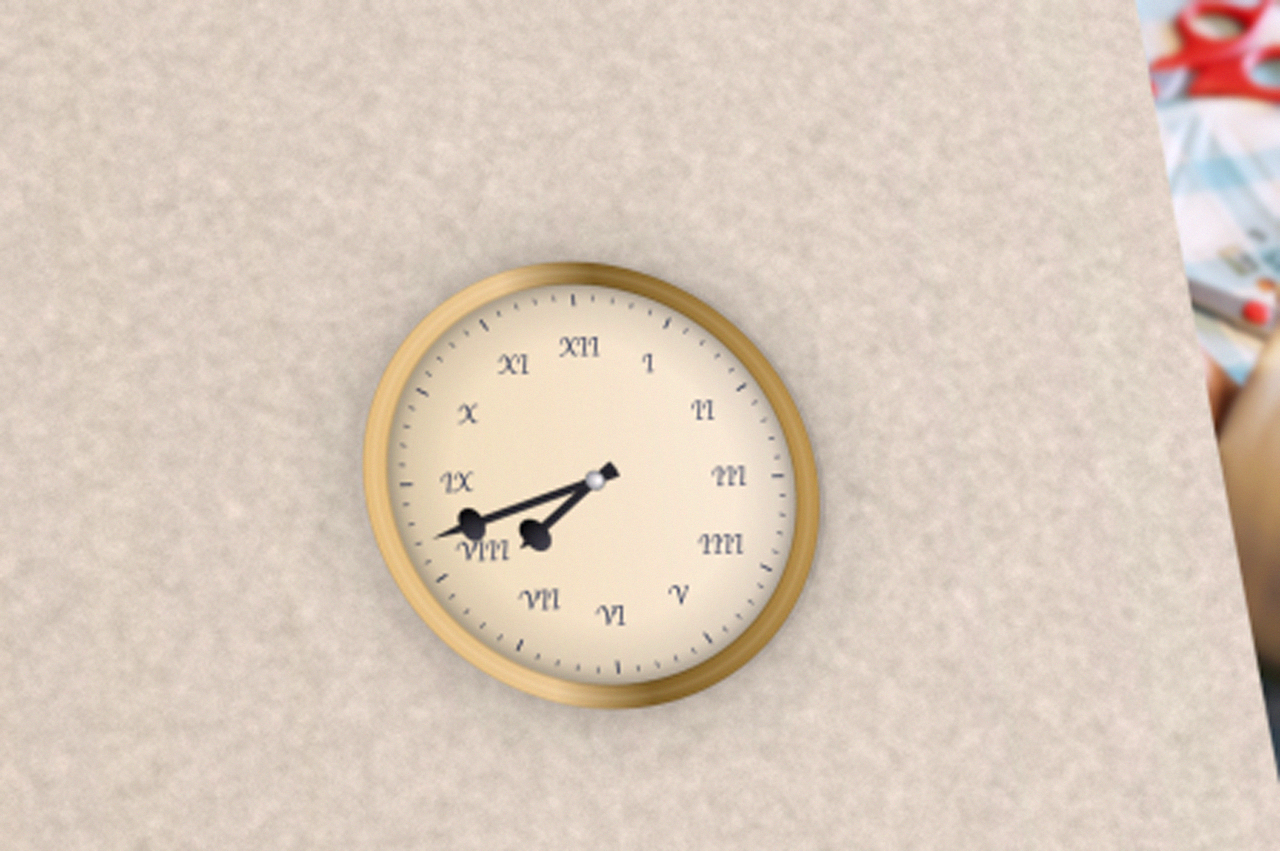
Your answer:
7 h 42 min
